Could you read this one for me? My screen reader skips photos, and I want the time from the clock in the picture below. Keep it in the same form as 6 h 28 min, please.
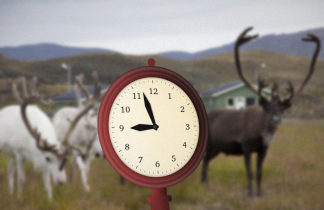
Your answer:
8 h 57 min
